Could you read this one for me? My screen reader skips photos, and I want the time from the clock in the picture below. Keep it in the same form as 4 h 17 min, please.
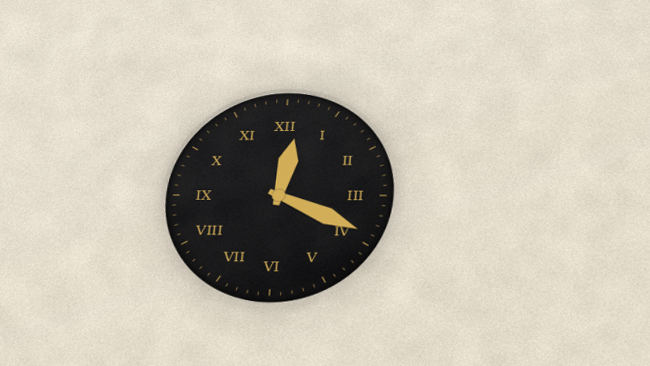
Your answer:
12 h 19 min
